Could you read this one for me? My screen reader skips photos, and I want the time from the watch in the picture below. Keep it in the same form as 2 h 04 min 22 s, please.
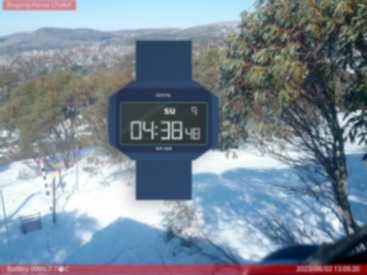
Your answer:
4 h 38 min 48 s
